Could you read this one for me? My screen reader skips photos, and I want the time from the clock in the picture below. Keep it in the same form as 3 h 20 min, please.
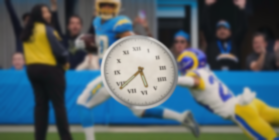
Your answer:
5 h 39 min
